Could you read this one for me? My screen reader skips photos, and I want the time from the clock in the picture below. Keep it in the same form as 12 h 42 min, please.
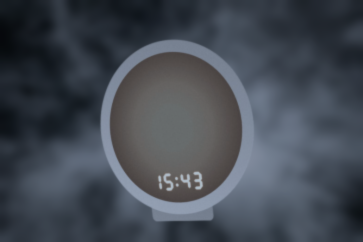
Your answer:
15 h 43 min
